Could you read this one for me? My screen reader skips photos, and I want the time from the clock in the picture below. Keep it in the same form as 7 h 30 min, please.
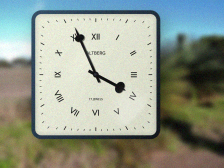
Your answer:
3 h 56 min
